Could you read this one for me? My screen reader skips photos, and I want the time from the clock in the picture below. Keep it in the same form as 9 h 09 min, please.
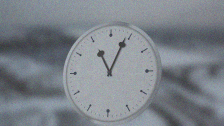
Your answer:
11 h 04 min
